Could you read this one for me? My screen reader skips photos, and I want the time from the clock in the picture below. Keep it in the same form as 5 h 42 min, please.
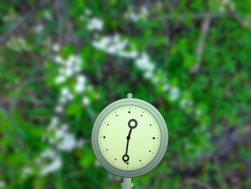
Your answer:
12 h 31 min
